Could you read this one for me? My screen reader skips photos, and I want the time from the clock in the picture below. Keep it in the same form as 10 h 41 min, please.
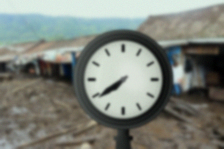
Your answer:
7 h 39 min
